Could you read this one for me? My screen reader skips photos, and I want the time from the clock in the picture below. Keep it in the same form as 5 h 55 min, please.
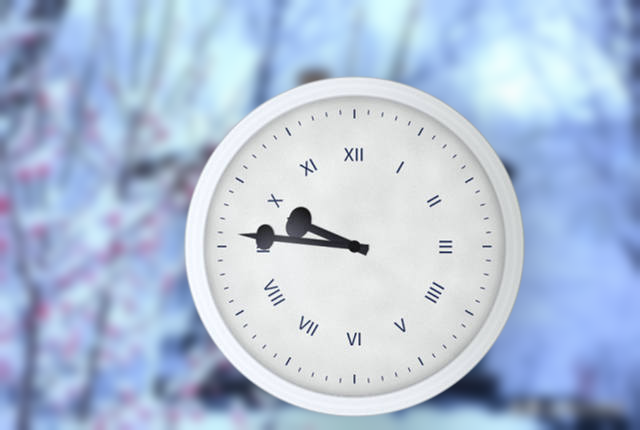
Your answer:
9 h 46 min
